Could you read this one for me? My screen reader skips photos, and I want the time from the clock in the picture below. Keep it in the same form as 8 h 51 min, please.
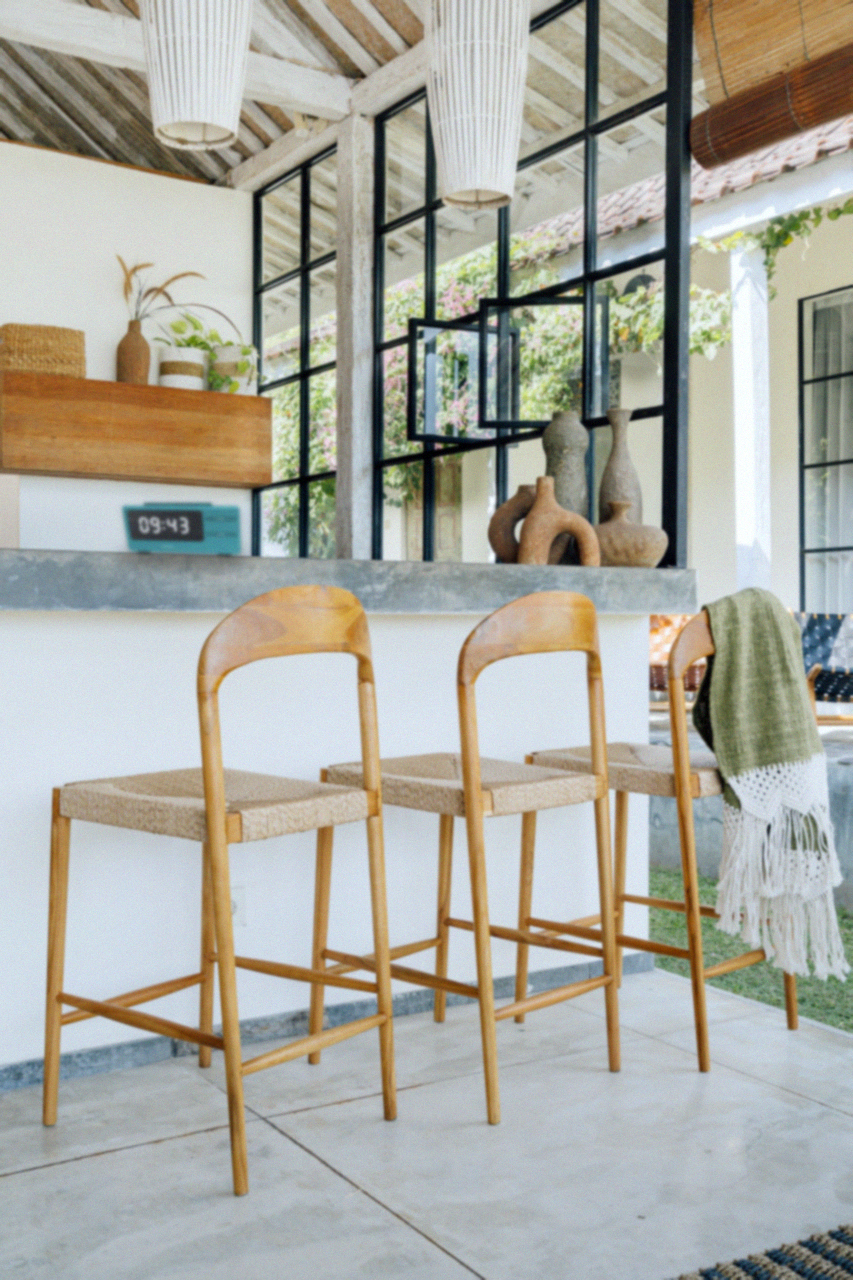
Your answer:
9 h 43 min
